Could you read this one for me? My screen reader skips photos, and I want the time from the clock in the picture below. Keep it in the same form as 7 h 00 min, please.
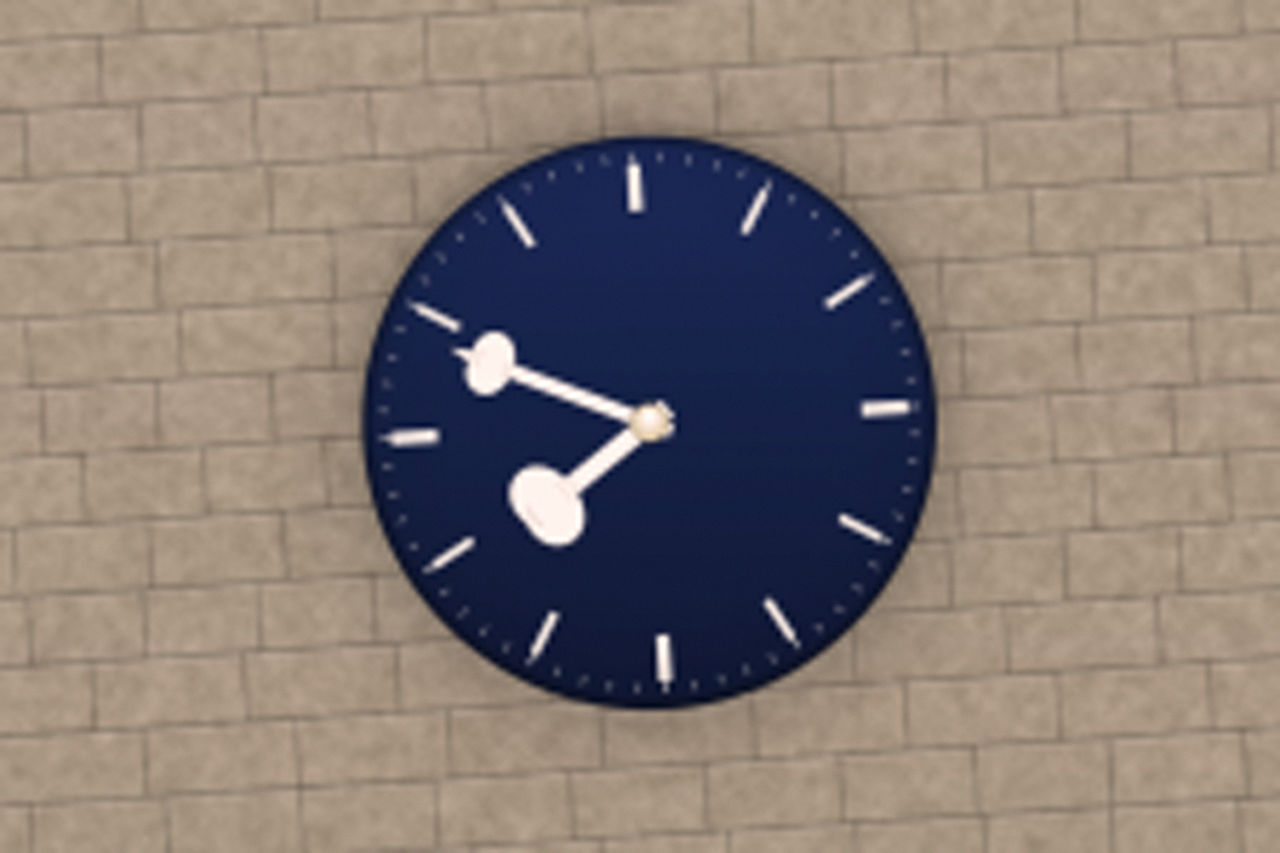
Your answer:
7 h 49 min
